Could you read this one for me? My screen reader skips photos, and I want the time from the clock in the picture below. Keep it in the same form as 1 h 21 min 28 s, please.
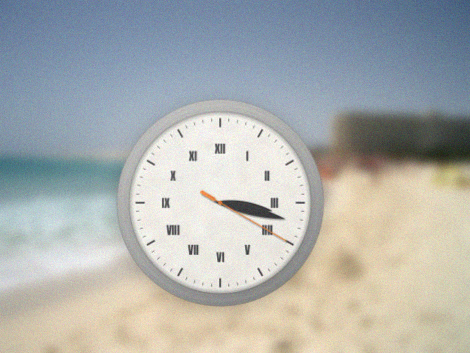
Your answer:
3 h 17 min 20 s
